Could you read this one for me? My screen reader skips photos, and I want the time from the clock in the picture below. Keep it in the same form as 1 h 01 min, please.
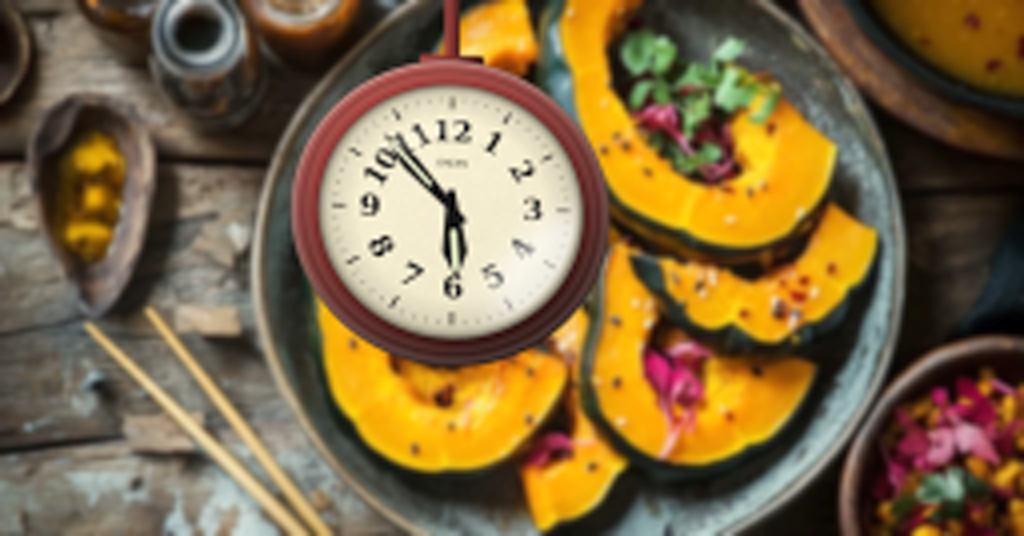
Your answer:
5 h 53 min
